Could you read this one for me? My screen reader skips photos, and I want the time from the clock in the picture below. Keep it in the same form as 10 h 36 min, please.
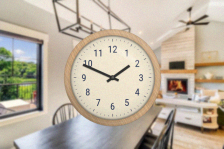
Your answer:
1 h 49 min
